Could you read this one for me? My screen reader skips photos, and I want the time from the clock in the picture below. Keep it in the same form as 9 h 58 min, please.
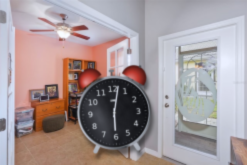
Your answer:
6 h 02 min
